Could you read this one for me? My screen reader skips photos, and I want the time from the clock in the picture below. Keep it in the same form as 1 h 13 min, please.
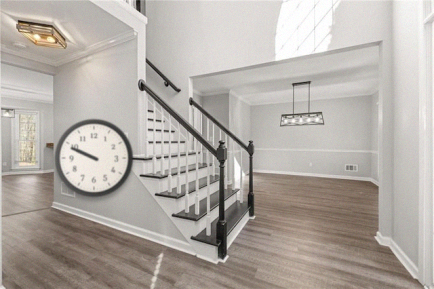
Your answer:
9 h 49 min
